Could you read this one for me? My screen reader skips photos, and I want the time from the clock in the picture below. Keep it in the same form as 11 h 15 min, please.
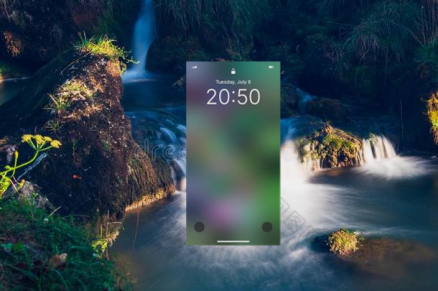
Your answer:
20 h 50 min
